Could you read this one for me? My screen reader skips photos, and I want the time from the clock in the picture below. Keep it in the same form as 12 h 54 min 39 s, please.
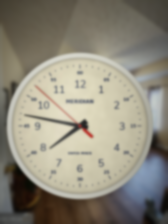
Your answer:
7 h 46 min 52 s
